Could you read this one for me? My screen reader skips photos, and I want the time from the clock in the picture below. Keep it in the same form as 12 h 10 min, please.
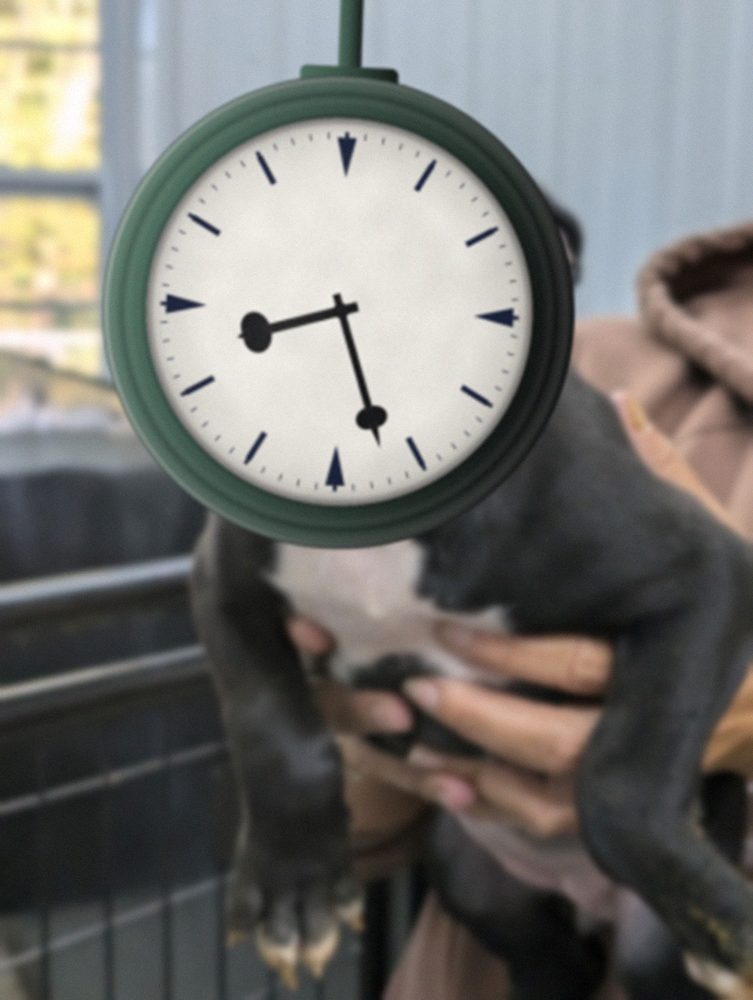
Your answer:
8 h 27 min
